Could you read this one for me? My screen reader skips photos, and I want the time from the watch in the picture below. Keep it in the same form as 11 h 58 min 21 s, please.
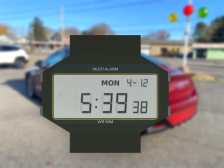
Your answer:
5 h 39 min 38 s
